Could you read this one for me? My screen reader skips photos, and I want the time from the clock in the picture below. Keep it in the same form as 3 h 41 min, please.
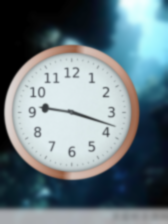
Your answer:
9 h 18 min
